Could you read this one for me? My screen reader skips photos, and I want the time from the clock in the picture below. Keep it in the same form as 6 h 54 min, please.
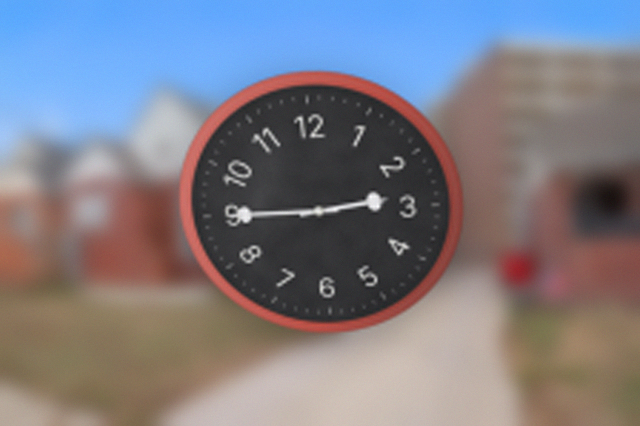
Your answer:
2 h 45 min
